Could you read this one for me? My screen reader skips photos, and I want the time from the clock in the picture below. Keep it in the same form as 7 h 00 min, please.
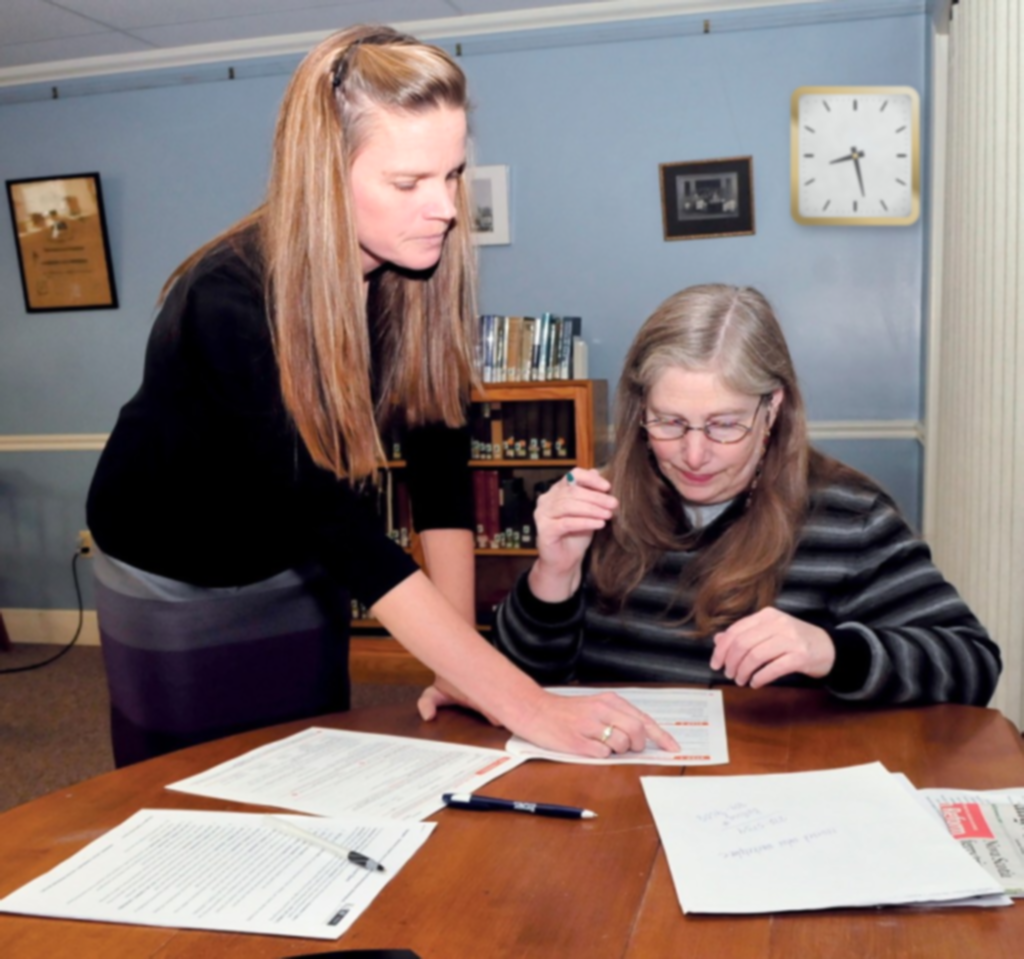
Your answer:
8 h 28 min
